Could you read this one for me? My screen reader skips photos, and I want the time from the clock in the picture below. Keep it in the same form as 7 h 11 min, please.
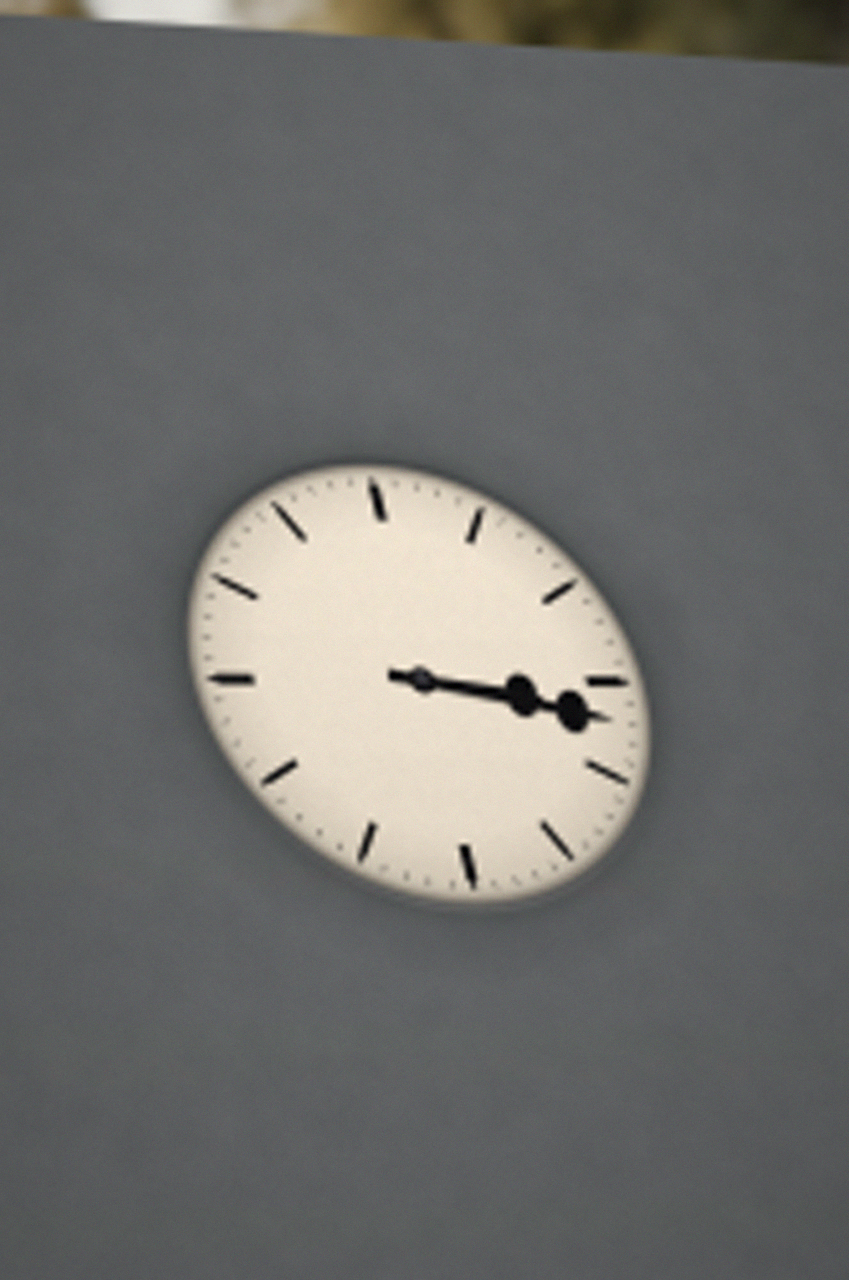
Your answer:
3 h 17 min
